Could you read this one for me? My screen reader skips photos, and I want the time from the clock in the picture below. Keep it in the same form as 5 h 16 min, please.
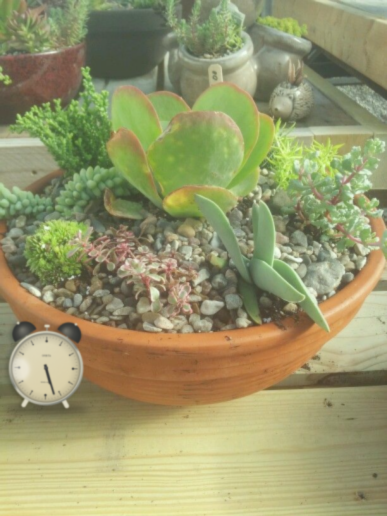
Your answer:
5 h 27 min
